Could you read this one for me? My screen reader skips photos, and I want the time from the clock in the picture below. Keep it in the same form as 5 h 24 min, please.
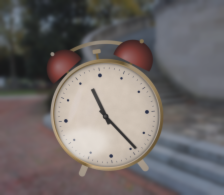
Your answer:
11 h 24 min
